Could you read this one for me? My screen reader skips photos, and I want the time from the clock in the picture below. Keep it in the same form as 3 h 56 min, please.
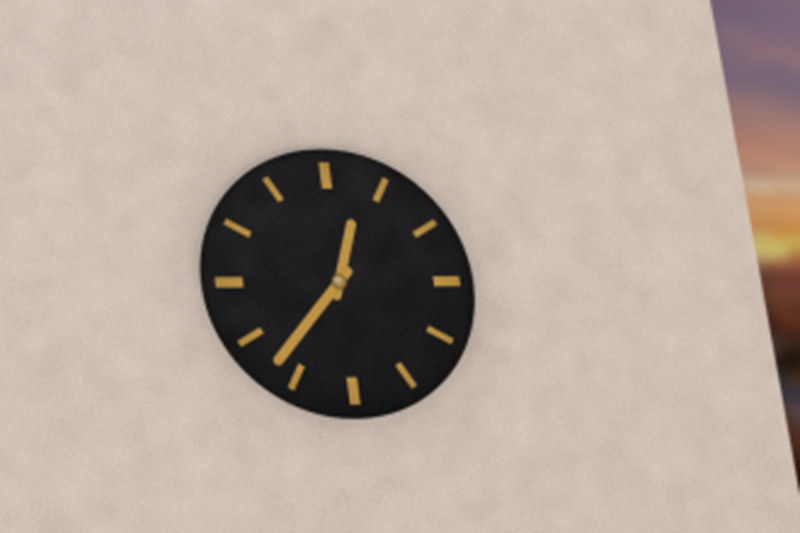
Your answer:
12 h 37 min
